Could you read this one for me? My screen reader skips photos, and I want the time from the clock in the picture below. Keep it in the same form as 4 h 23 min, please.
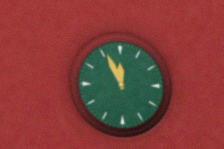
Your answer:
11 h 56 min
